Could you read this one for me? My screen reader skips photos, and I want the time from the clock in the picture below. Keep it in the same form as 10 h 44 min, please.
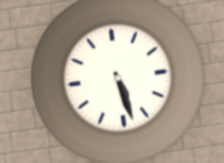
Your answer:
5 h 28 min
